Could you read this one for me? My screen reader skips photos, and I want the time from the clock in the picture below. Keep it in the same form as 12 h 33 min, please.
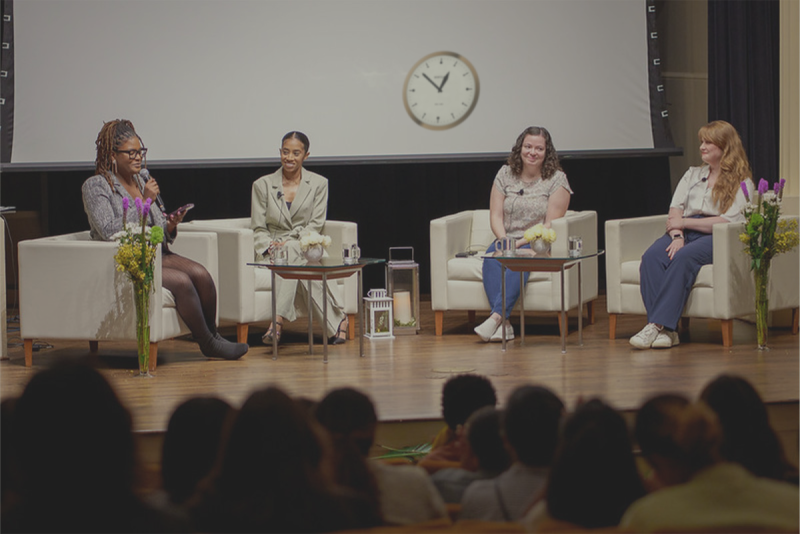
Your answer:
12 h 52 min
